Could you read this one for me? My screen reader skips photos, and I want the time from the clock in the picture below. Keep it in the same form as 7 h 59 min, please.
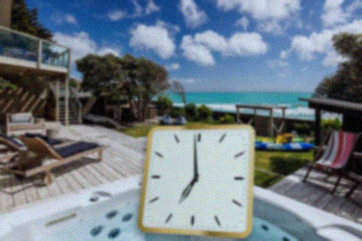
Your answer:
6 h 59 min
